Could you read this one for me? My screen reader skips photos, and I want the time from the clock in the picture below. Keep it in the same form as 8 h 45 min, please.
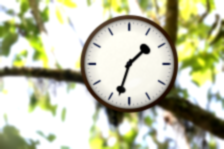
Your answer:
1 h 33 min
